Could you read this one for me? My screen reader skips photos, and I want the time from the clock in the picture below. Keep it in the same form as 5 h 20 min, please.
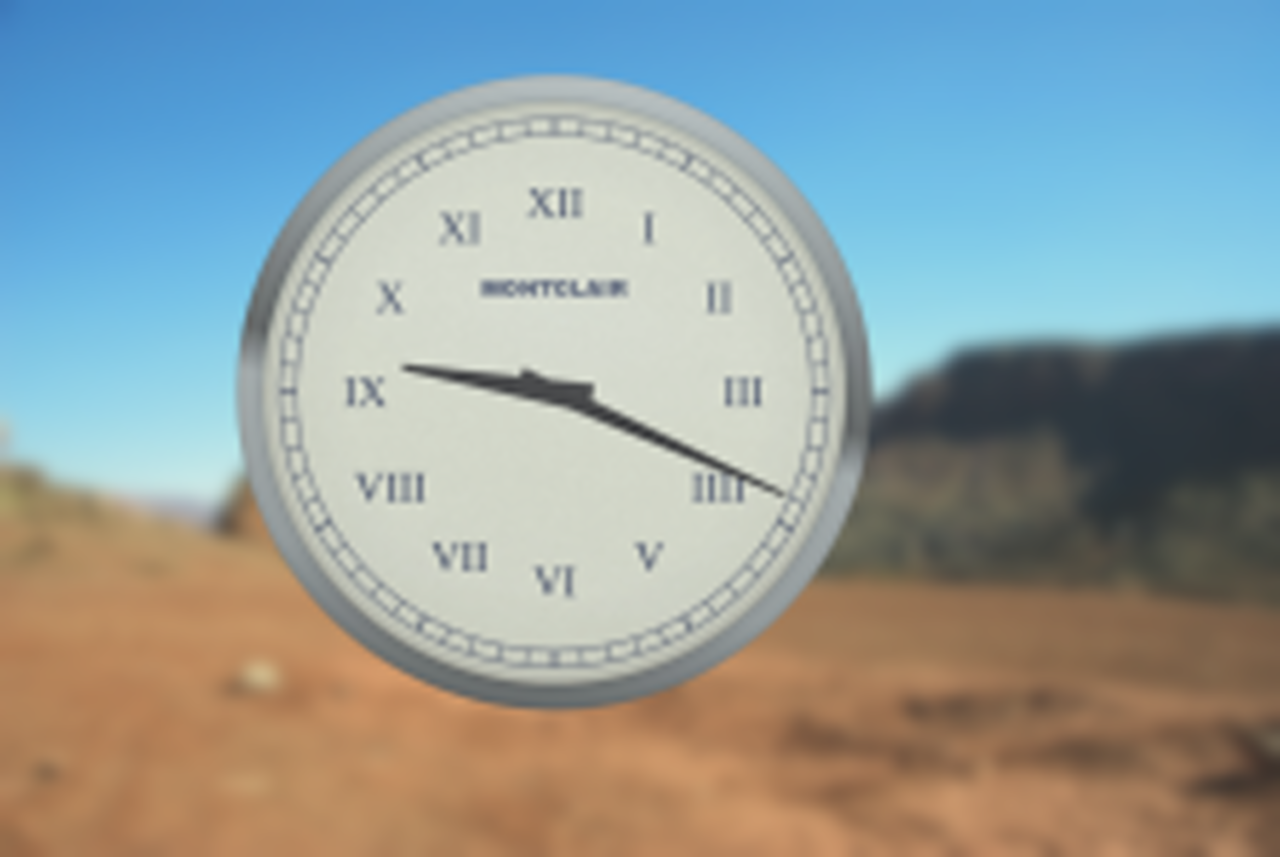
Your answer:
9 h 19 min
